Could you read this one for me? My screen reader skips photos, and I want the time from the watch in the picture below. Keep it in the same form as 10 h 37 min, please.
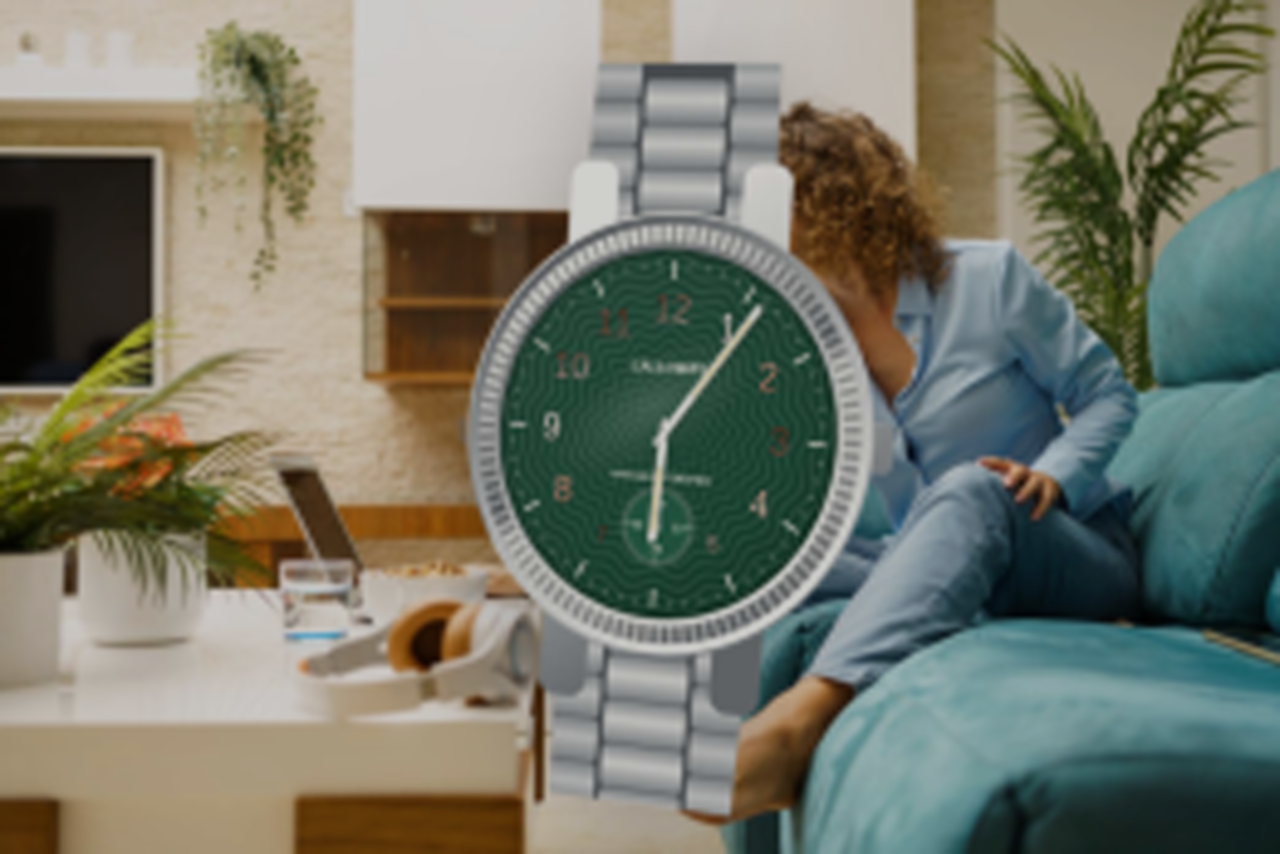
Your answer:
6 h 06 min
